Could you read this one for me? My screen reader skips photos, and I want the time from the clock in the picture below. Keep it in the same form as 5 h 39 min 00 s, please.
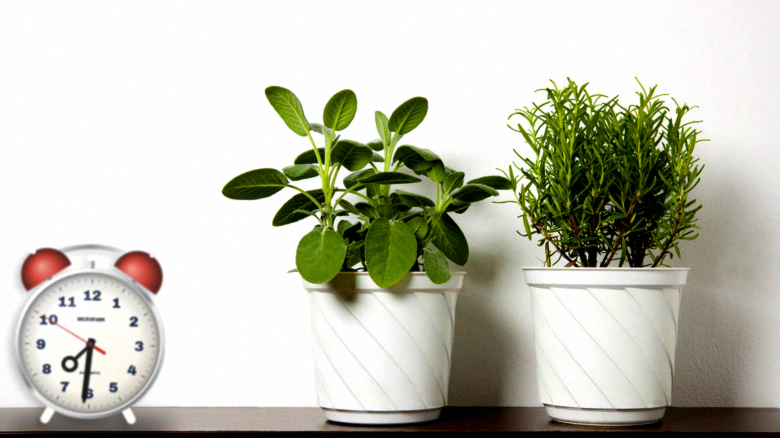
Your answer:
7 h 30 min 50 s
